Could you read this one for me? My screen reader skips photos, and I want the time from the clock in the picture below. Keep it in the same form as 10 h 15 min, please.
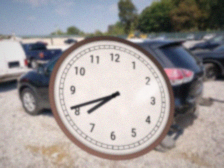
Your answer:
7 h 41 min
